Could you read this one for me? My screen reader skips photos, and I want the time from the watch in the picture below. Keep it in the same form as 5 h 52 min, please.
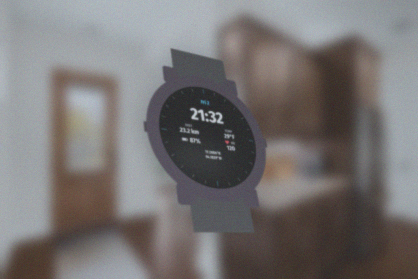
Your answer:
21 h 32 min
